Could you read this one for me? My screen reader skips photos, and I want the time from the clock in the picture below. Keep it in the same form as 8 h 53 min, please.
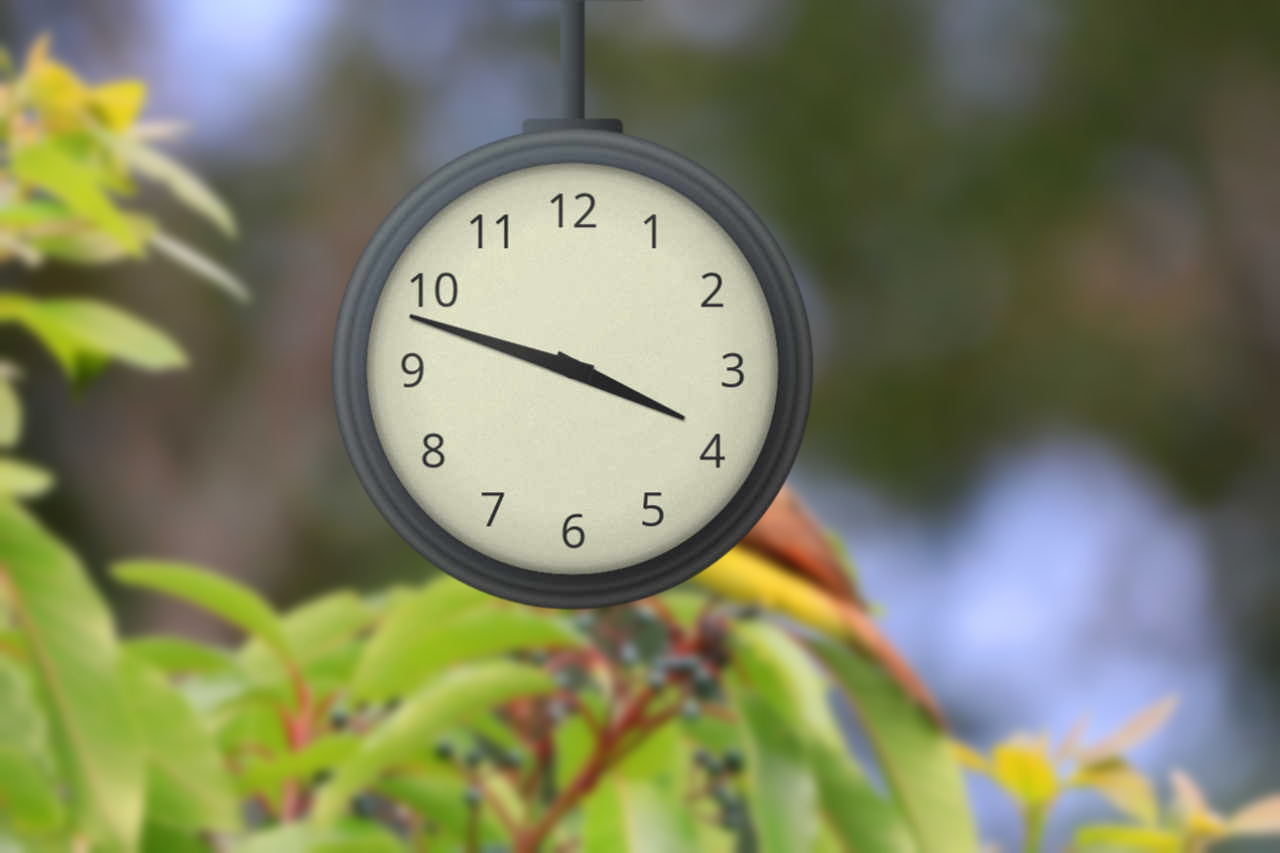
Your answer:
3 h 48 min
